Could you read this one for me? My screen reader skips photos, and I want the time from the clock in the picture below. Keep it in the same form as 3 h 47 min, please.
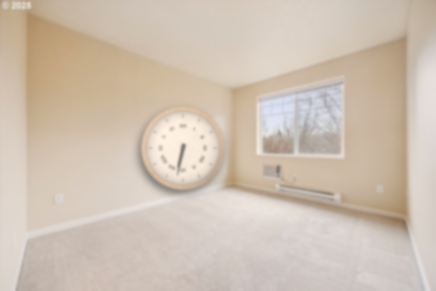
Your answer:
6 h 32 min
